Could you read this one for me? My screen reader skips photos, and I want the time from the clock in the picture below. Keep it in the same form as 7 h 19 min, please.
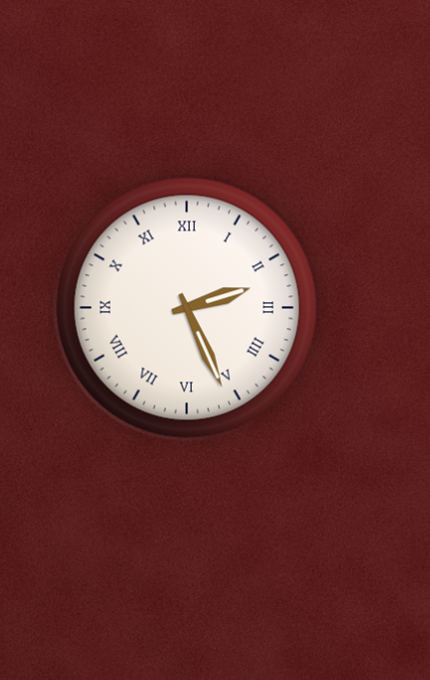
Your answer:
2 h 26 min
